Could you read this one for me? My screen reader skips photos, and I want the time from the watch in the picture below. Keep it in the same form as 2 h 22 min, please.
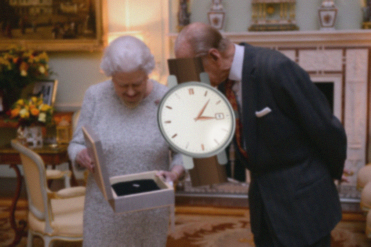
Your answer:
3 h 07 min
